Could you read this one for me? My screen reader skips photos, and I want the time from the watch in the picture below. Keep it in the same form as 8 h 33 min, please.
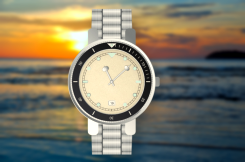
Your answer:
11 h 08 min
